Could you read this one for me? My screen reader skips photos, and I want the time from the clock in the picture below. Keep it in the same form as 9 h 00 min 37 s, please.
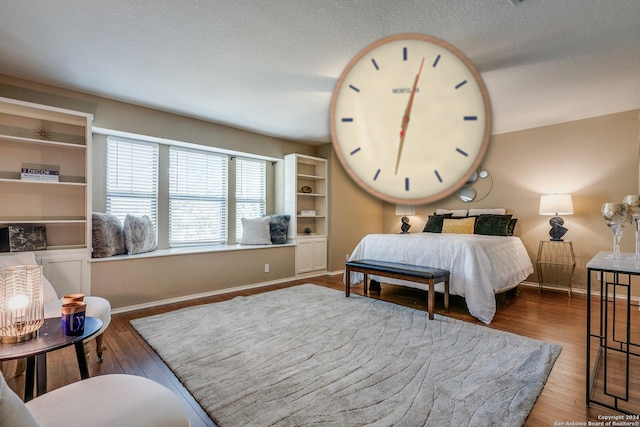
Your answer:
12 h 32 min 03 s
